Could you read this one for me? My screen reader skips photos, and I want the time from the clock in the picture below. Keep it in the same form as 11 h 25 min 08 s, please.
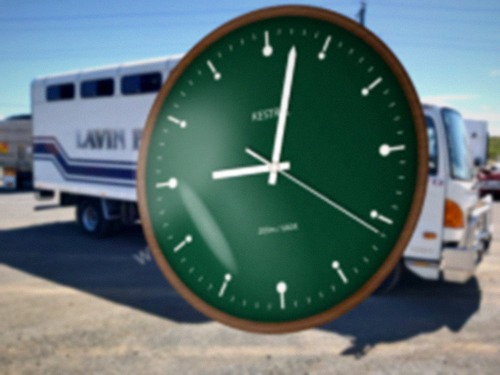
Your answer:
9 h 02 min 21 s
